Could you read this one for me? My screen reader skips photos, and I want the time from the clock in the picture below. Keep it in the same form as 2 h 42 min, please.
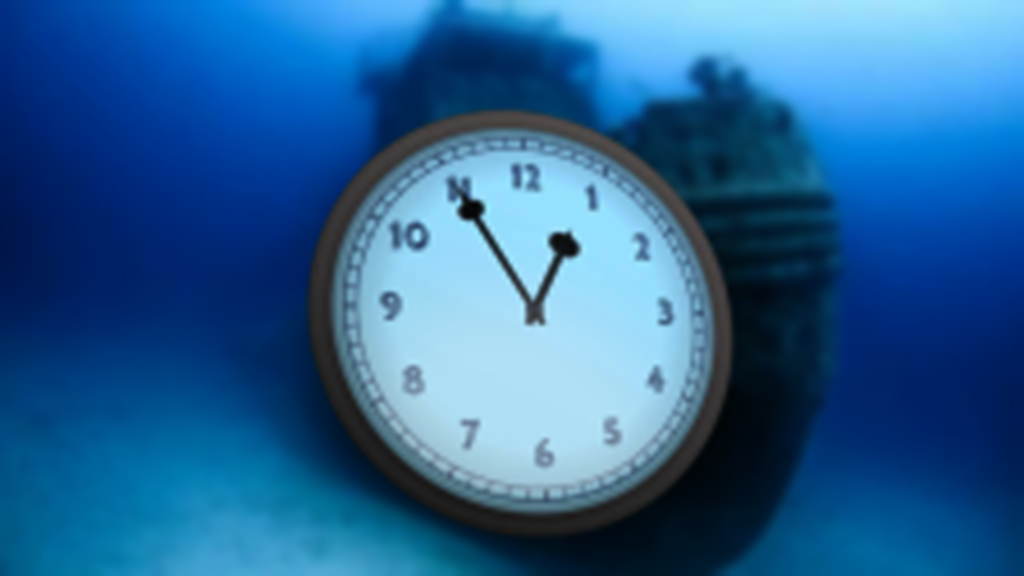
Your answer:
12 h 55 min
